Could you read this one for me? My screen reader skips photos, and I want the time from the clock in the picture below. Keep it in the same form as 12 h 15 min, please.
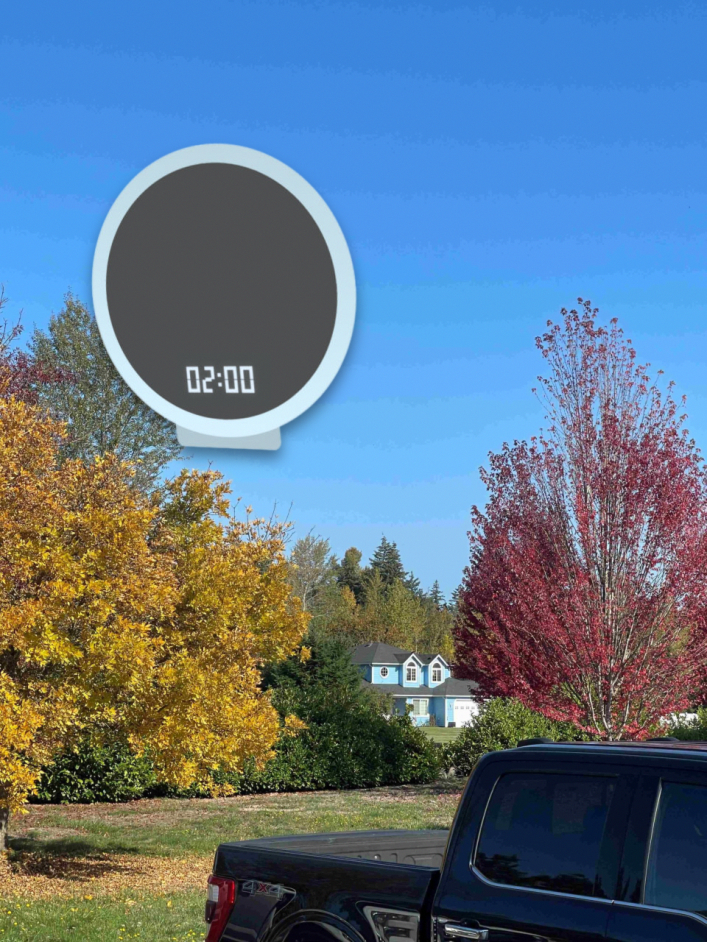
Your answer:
2 h 00 min
